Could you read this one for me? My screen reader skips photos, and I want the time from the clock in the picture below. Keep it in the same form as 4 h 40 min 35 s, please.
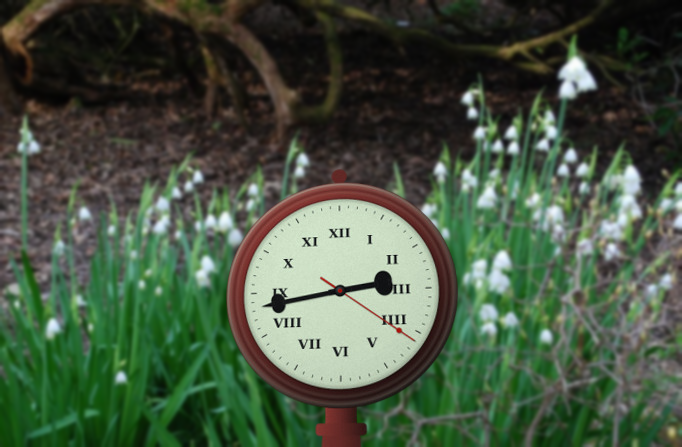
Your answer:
2 h 43 min 21 s
